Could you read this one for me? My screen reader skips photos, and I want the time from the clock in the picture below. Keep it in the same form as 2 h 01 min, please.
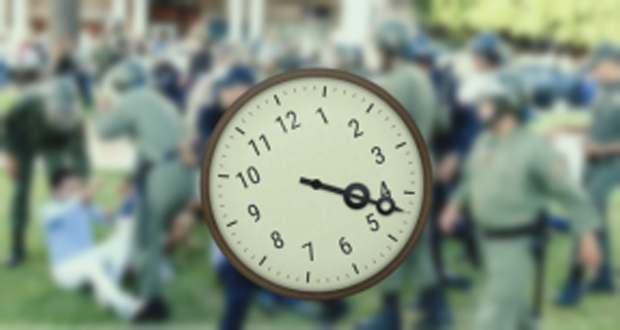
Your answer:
4 h 22 min
